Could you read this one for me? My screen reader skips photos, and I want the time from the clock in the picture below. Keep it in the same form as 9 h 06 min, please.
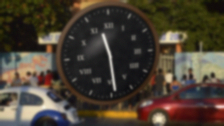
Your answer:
11 h 29 min
